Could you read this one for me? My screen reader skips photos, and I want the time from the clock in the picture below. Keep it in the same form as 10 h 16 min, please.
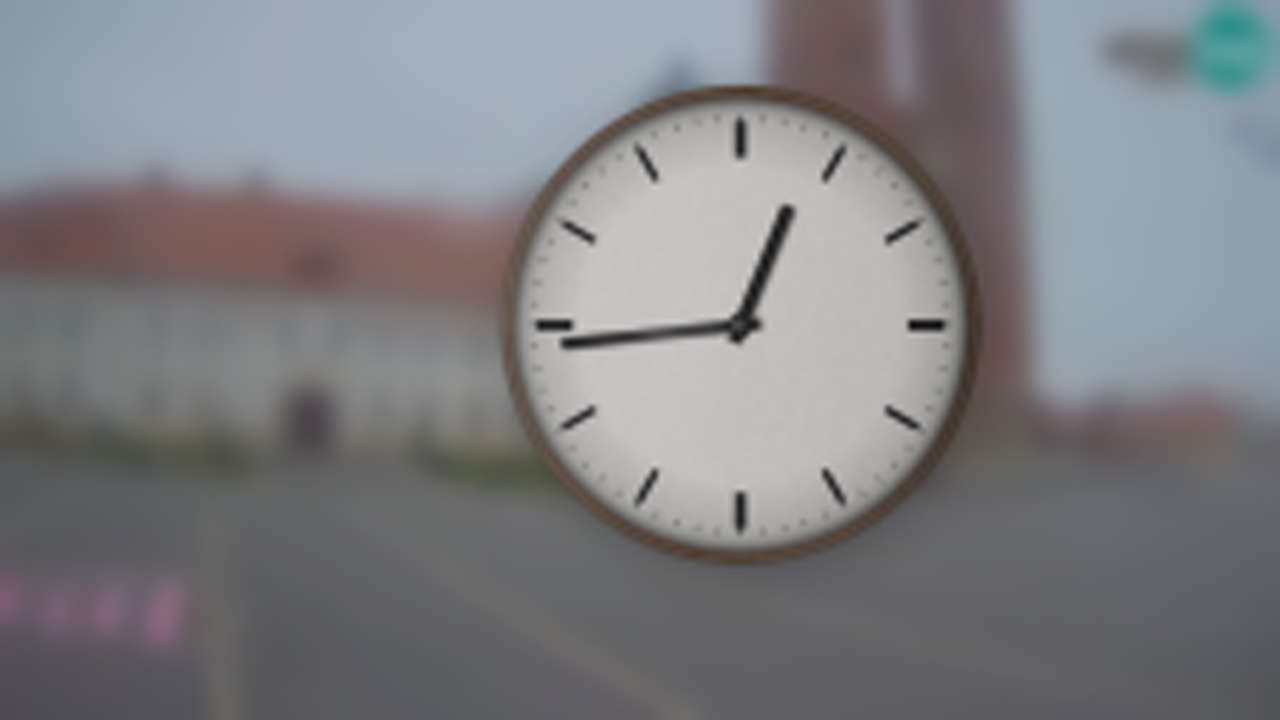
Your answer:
12 h 44 min
